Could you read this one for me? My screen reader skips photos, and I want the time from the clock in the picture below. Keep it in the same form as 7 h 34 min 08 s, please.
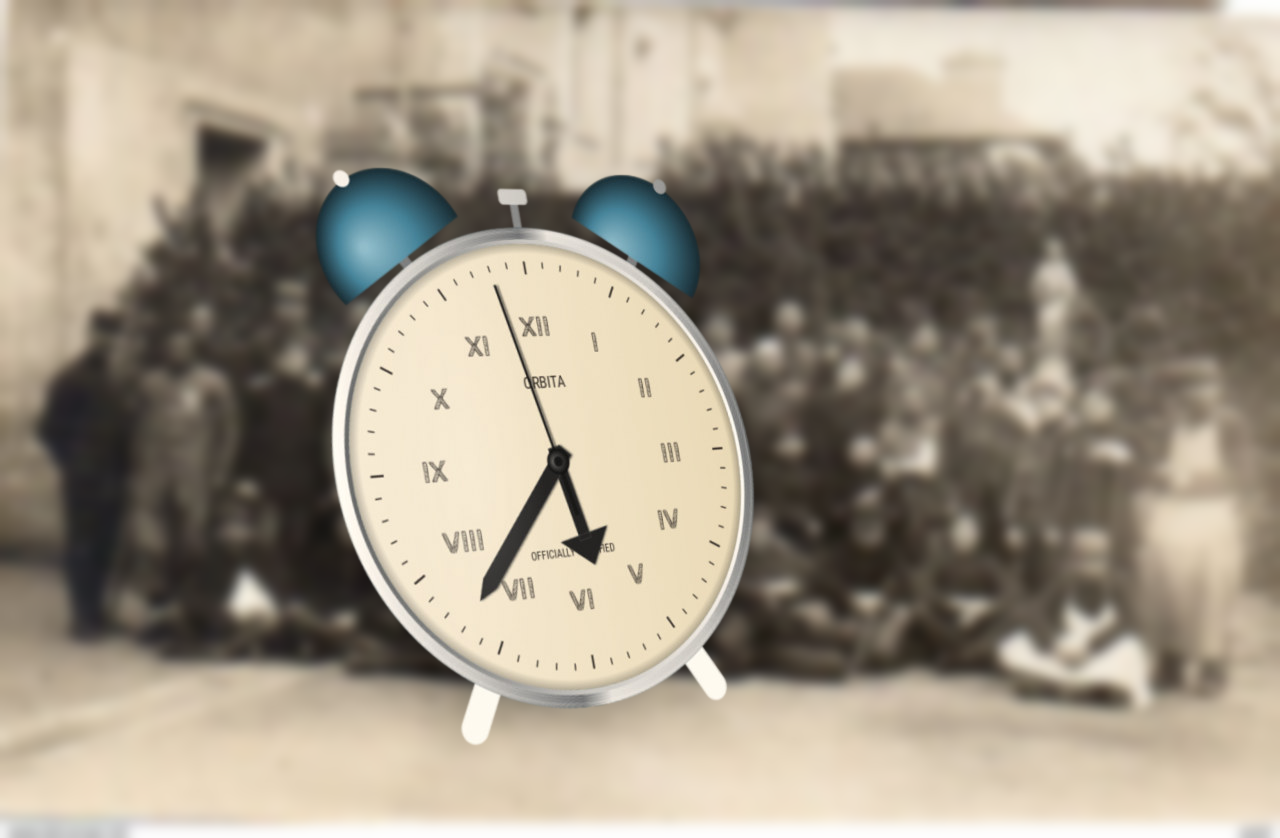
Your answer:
5 h 36 min 58 s
